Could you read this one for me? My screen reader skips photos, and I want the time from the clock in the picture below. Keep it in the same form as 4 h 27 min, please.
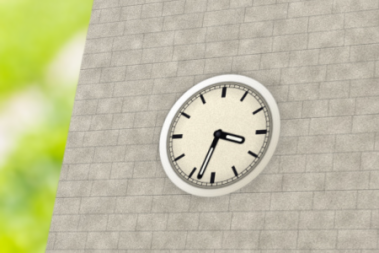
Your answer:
3 h 33 min
